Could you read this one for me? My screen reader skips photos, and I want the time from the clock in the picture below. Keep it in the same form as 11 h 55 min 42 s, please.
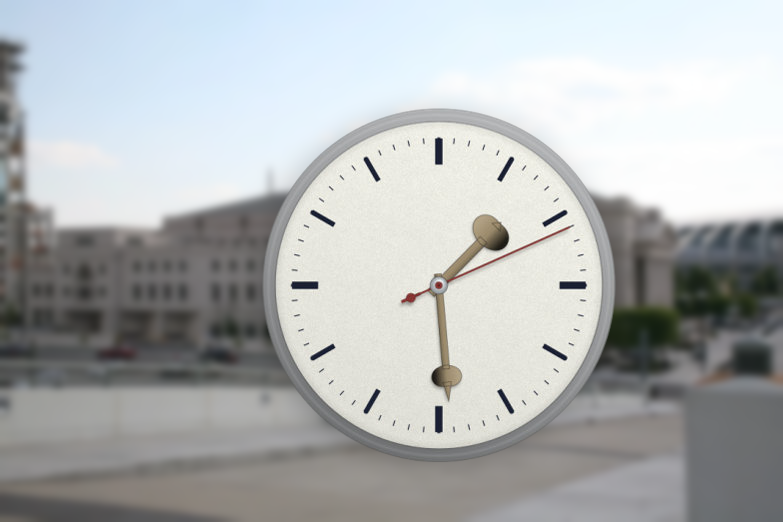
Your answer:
1 h 29 min 11 s
